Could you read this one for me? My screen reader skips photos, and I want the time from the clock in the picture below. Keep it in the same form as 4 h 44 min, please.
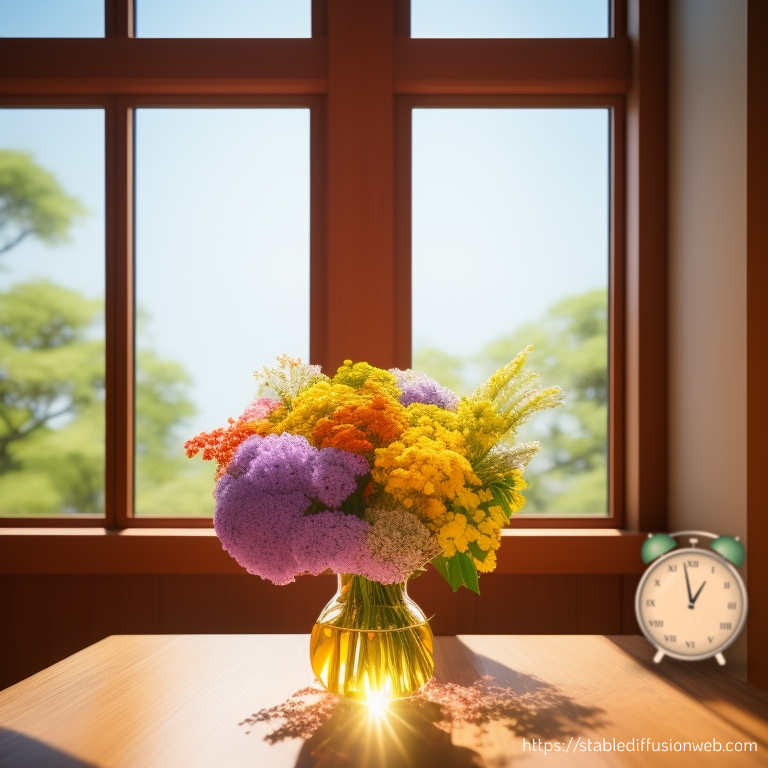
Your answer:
12 h 58 min
